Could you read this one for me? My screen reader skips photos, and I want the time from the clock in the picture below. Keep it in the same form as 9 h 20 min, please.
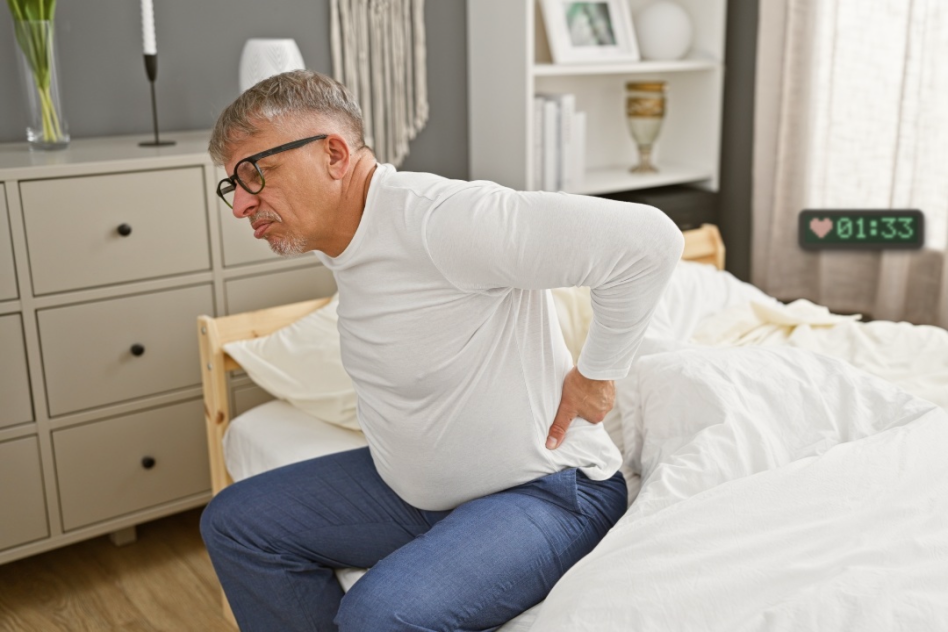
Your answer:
1 h 33 min
